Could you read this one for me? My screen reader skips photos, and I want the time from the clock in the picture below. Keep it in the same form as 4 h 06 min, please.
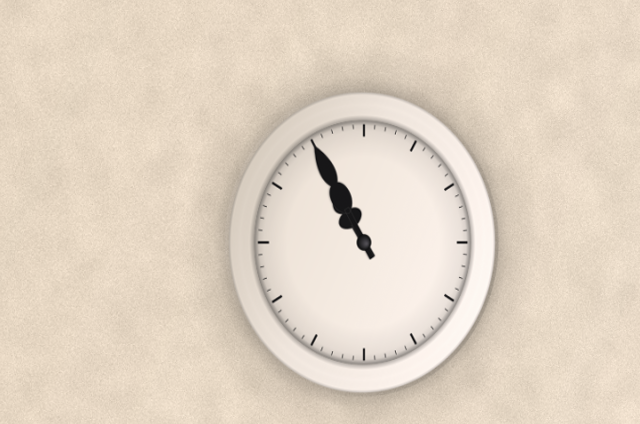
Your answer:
10 h 55 min
